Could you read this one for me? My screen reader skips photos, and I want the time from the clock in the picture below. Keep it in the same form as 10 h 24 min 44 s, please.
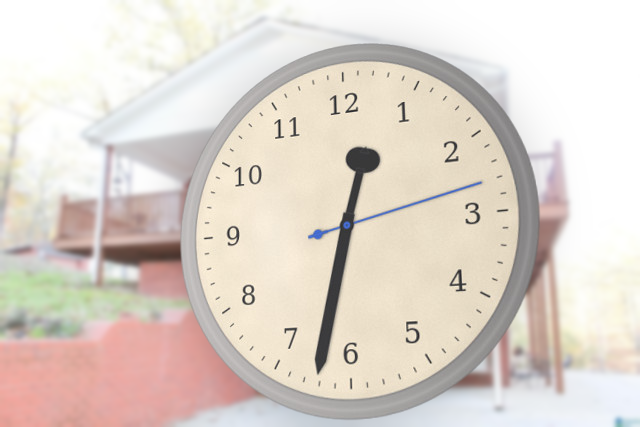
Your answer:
12 h 32 min 13 s
